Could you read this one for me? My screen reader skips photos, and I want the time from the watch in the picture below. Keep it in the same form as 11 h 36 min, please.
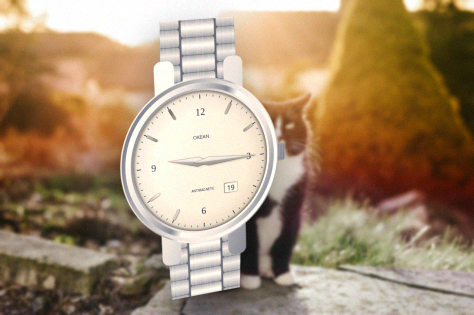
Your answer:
9 h 15 min
